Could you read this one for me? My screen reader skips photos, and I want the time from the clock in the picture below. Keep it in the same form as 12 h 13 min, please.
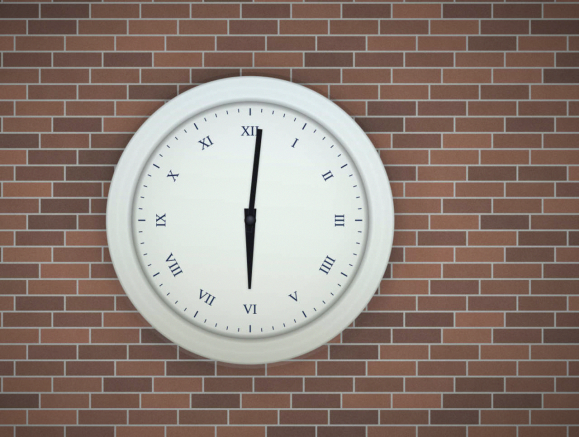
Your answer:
6 h 01 min
